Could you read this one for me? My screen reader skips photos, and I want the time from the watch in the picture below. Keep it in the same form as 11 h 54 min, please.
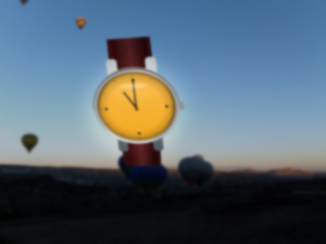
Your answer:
11 h 00 min
